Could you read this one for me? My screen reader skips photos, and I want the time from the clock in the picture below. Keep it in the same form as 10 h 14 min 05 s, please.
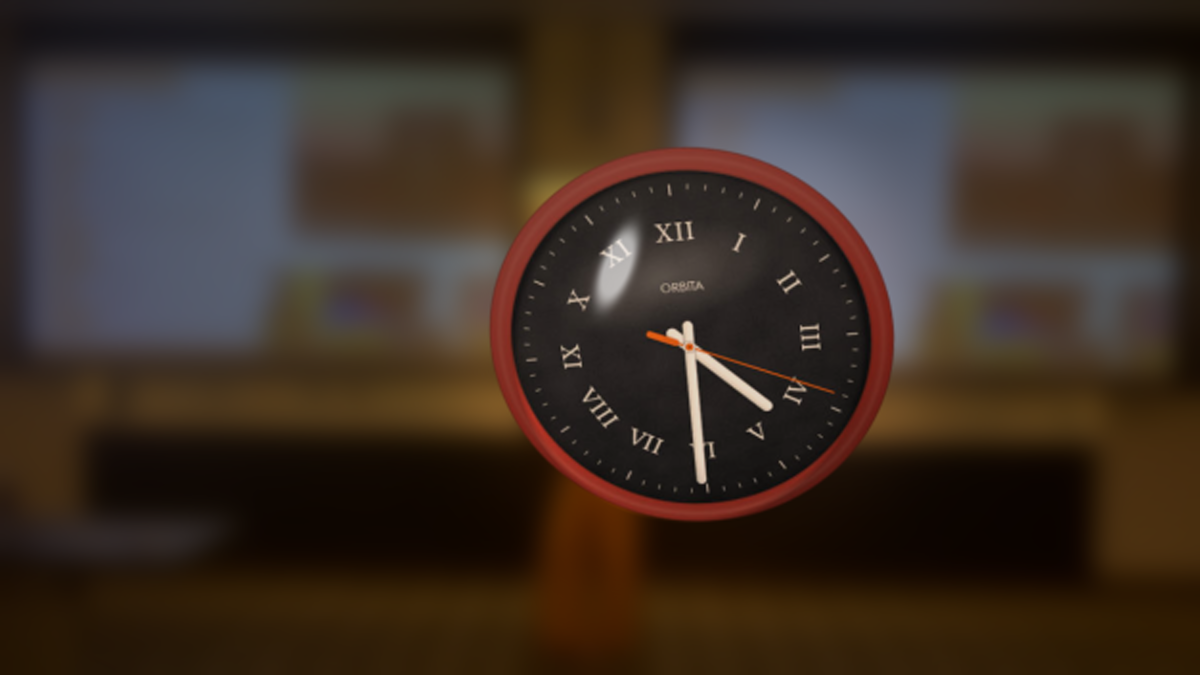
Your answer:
4 h 30 min 19 s
